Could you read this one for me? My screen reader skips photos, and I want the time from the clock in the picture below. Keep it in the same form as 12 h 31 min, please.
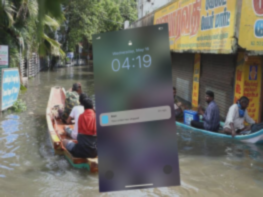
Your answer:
4 h 19 min
